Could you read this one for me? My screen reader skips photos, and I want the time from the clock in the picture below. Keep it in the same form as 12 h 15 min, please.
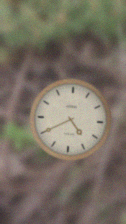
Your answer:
4 h 40 min
